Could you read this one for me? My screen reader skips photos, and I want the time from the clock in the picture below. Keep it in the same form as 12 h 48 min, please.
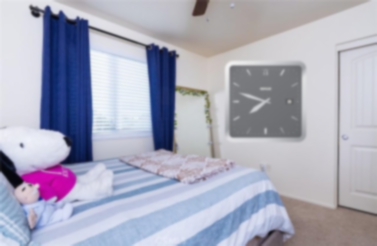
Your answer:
7 h 48 min
